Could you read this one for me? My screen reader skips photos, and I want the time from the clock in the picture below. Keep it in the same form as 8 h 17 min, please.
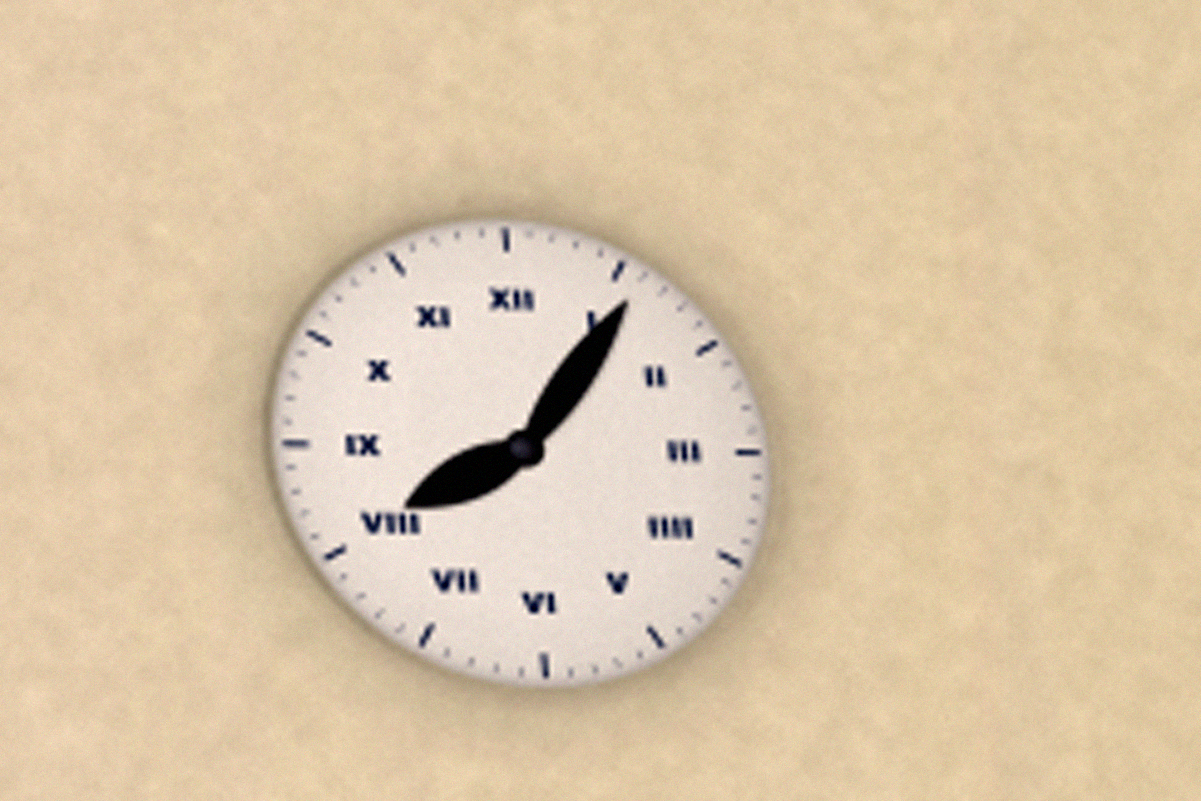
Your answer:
8 h 06 min
